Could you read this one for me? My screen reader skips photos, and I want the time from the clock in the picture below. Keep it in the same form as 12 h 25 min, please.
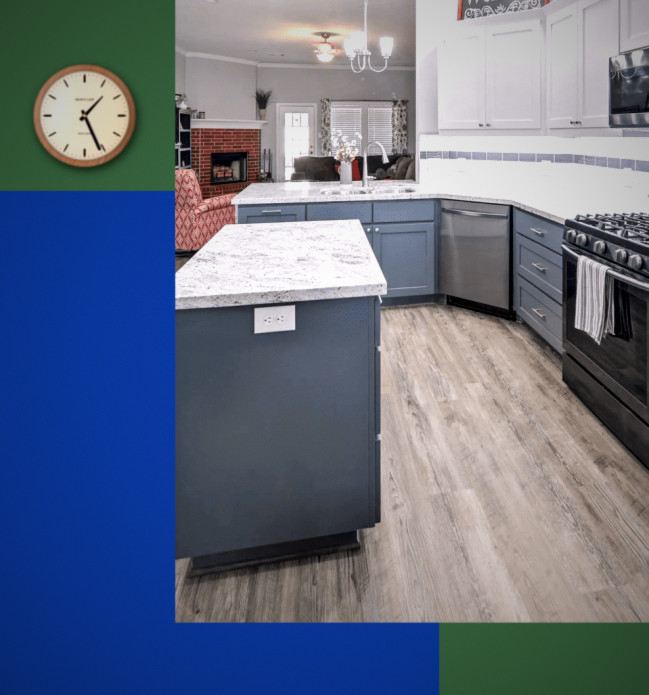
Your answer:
1 h 26 min
